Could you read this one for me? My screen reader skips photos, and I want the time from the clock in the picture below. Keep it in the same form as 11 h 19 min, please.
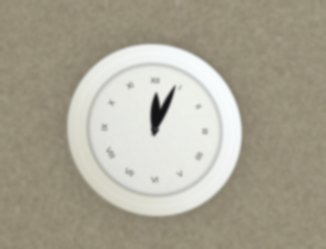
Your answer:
12 h 04 min
